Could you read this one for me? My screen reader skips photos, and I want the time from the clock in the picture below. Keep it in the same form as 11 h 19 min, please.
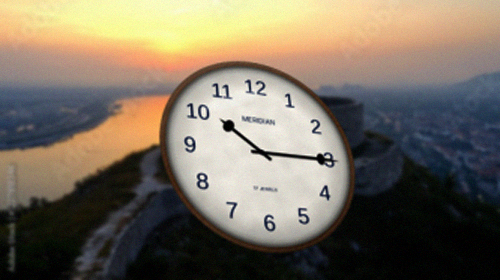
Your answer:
10 h 15 min
